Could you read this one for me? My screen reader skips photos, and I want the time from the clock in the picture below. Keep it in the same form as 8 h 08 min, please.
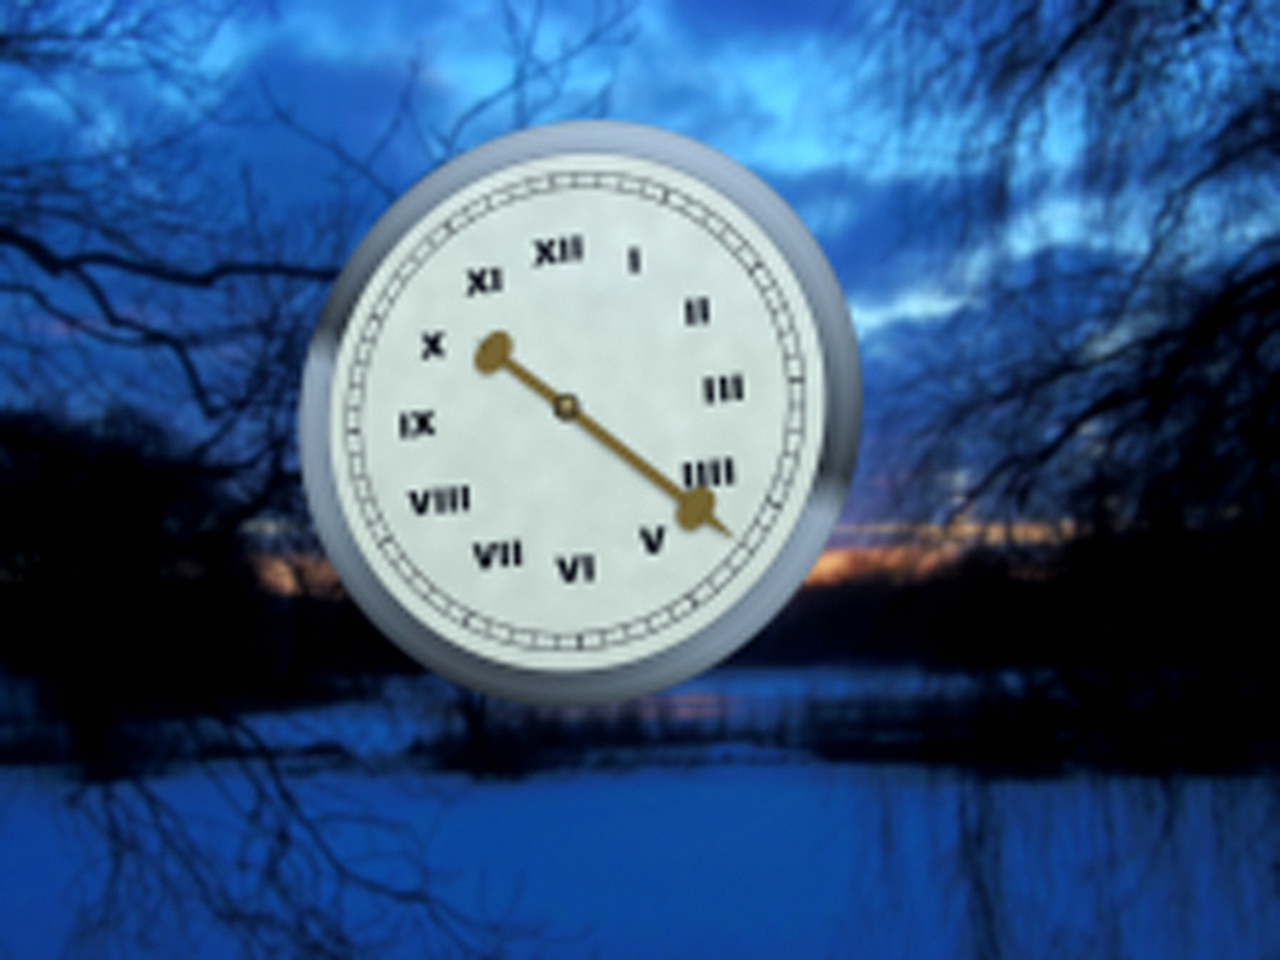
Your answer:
10 h 22 min
